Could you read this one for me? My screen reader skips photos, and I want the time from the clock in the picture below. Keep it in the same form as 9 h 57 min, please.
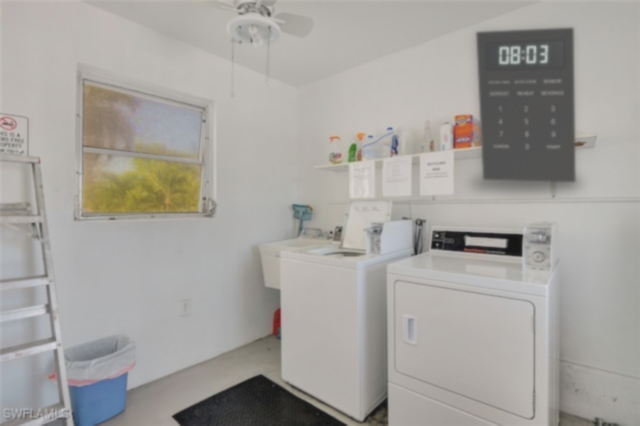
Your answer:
8 h 03 min
